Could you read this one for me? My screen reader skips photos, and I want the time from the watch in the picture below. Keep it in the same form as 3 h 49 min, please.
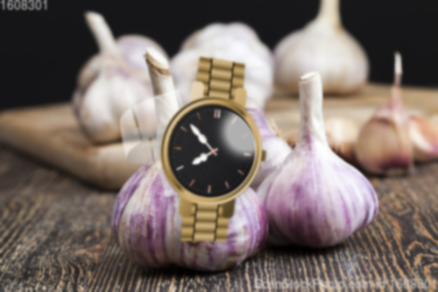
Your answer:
7 h 52 min
